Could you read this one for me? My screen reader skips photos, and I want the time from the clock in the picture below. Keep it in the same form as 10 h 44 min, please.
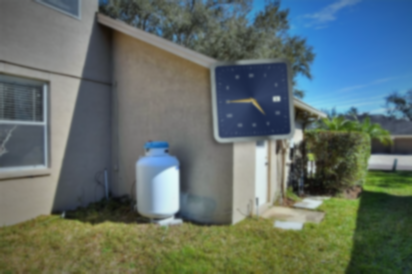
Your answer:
4 h 45 min
